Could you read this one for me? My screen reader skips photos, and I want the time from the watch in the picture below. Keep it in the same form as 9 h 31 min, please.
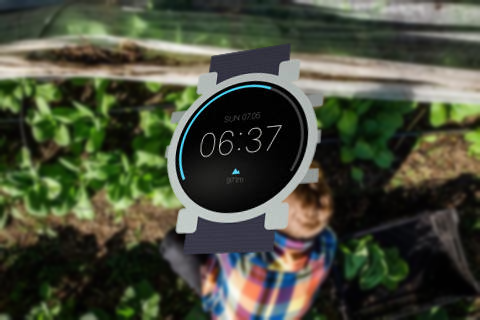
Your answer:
6 h 37 min
